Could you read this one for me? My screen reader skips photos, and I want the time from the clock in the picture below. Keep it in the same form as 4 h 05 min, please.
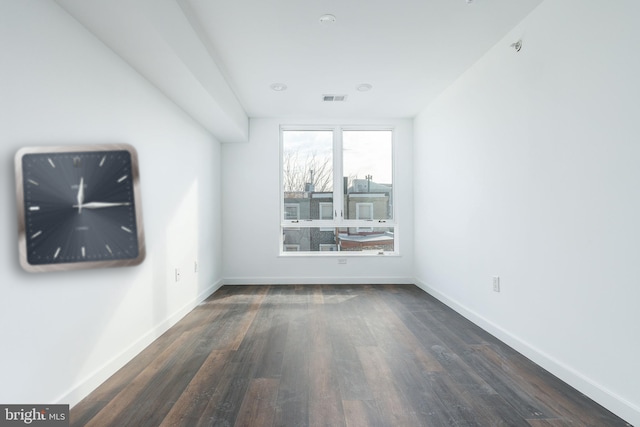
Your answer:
12 h 15 min
